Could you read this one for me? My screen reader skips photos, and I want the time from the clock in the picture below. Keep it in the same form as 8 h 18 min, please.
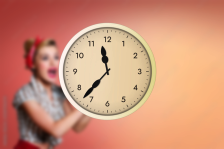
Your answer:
11 h 37 min
